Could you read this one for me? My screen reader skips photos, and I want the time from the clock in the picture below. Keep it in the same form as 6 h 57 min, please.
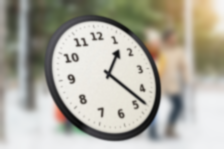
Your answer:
1 h 23 min
